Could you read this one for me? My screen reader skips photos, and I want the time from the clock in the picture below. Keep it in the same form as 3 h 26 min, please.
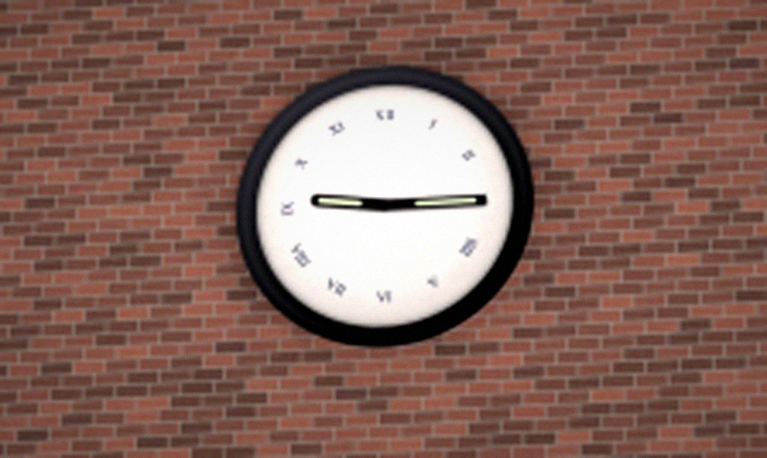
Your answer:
9 h 15 min
